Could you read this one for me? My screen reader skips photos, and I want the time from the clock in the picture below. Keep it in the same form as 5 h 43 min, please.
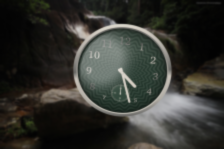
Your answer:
4 h 27 min
